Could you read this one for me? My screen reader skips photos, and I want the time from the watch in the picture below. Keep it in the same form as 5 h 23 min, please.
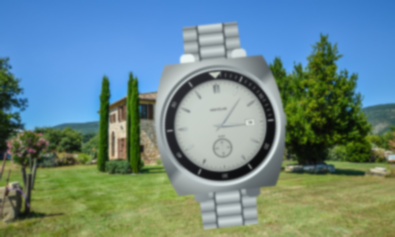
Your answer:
3 h 07 min
